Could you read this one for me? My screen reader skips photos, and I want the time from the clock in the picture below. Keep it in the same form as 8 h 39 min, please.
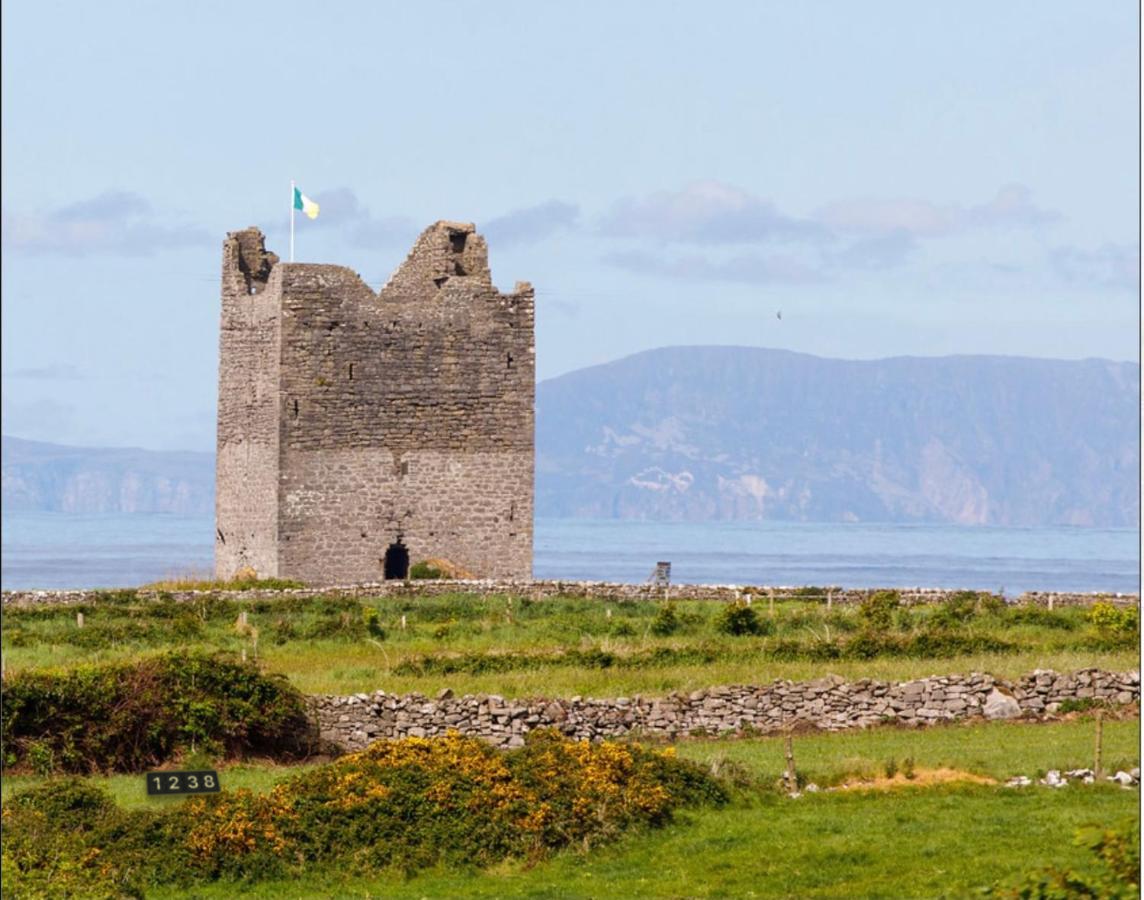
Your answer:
12 h 38 min
